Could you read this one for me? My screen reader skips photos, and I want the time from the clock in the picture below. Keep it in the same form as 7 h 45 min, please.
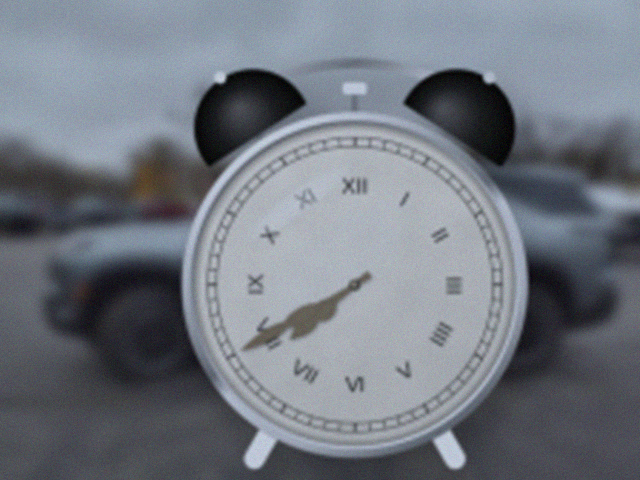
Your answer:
7 h 40 min
